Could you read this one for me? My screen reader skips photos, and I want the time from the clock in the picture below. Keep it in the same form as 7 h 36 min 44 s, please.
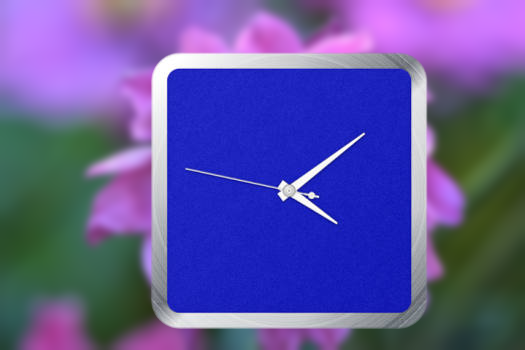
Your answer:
4 h 08 min 47 s
